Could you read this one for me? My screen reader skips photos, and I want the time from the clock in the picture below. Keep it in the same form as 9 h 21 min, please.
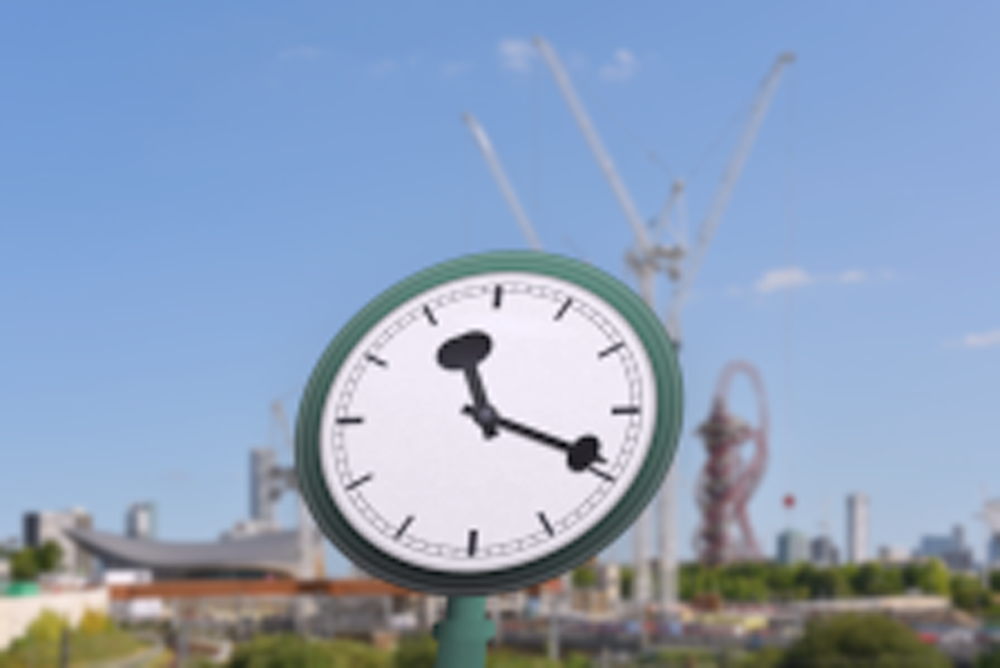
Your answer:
11 h 19 min
